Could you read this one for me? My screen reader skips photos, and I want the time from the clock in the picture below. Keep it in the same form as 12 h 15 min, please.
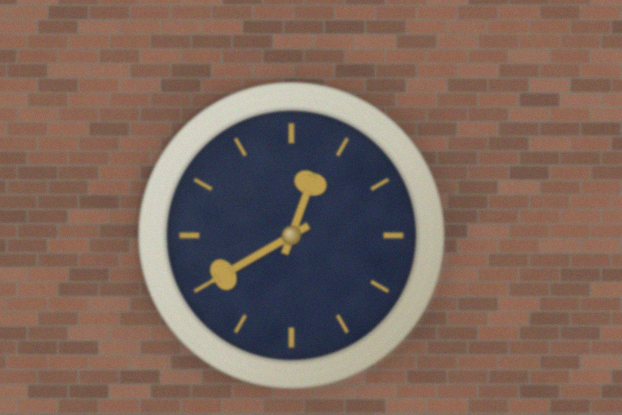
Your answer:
12 h 40 min
